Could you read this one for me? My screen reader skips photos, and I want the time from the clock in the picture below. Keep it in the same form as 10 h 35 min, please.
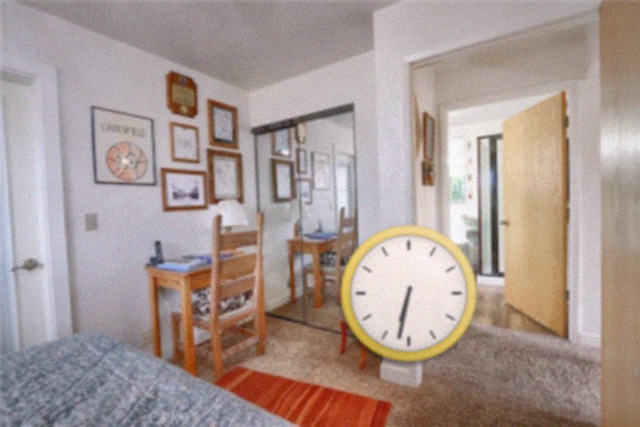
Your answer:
6 h 32 min
